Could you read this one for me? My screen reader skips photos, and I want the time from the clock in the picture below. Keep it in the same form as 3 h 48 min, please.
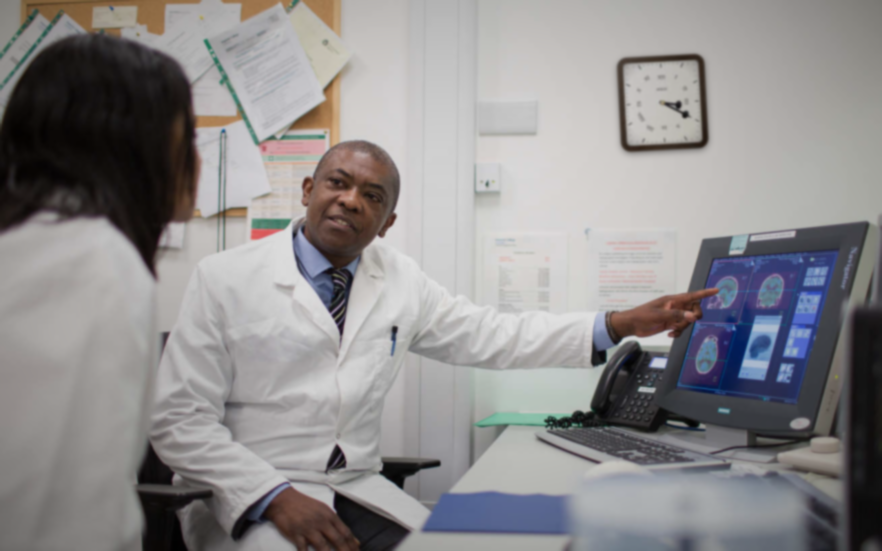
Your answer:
3 h 20 min
